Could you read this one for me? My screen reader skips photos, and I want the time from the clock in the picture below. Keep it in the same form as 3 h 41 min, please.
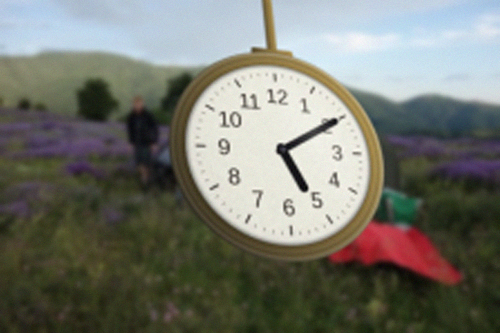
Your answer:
5 h 10 min
